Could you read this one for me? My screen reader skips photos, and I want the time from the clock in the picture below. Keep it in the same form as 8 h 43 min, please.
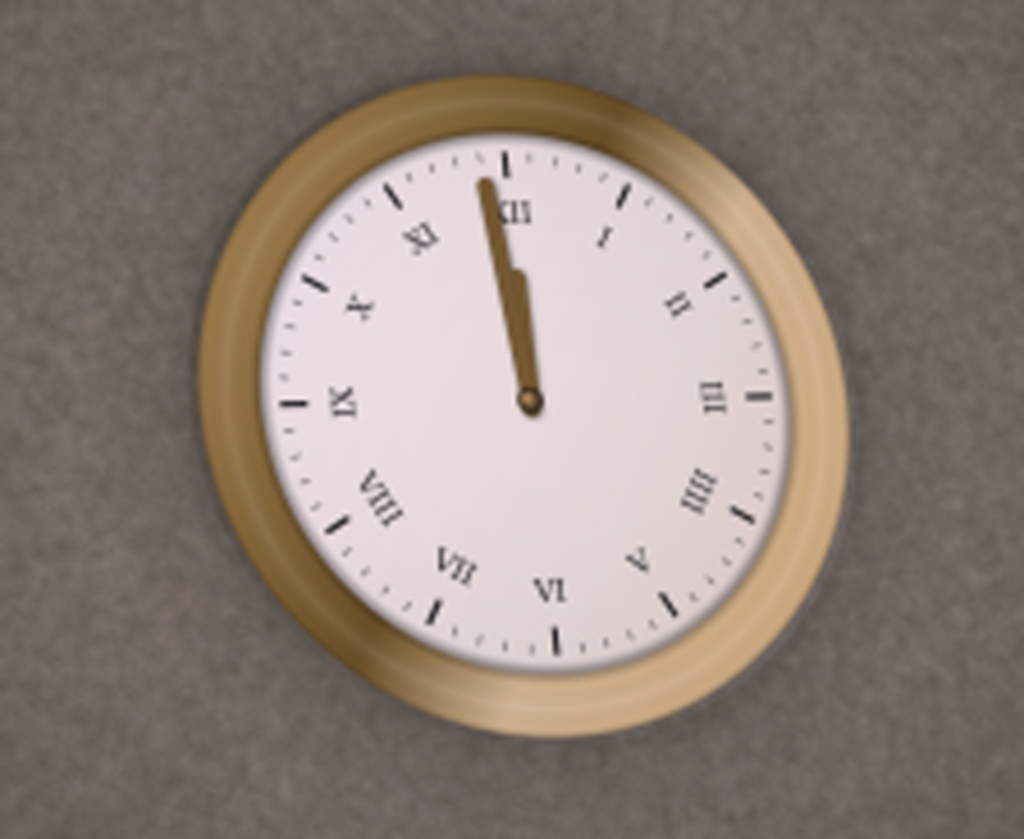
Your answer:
11 h 59 min
